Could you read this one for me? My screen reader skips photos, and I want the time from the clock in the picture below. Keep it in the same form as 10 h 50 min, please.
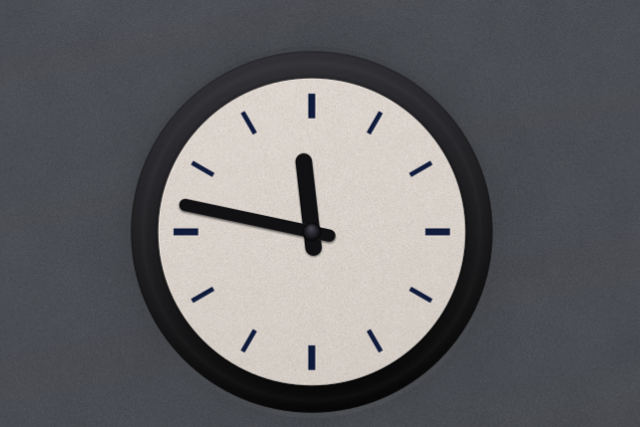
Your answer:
11 h 47 min
